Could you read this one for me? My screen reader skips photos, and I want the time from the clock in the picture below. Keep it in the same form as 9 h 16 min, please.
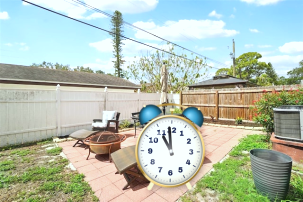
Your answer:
10 h 59 min
